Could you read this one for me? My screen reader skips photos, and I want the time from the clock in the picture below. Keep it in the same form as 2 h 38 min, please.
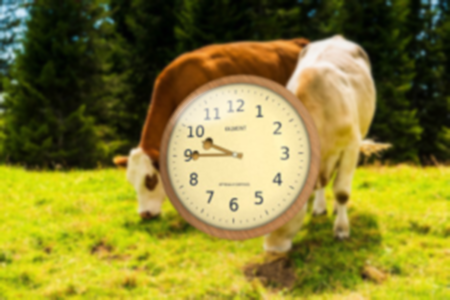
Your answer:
9 h 45 min
